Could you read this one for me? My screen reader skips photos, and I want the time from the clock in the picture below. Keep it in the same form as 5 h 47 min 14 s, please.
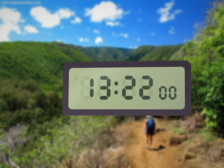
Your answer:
13 h 22 min 00 s
